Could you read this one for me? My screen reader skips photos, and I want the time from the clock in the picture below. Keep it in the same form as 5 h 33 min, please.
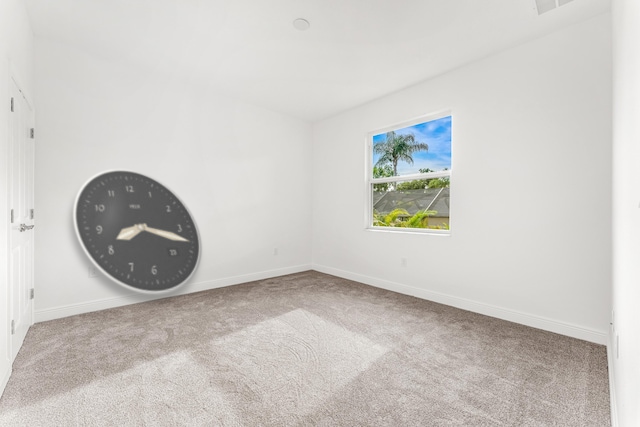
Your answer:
8 h 18 min
